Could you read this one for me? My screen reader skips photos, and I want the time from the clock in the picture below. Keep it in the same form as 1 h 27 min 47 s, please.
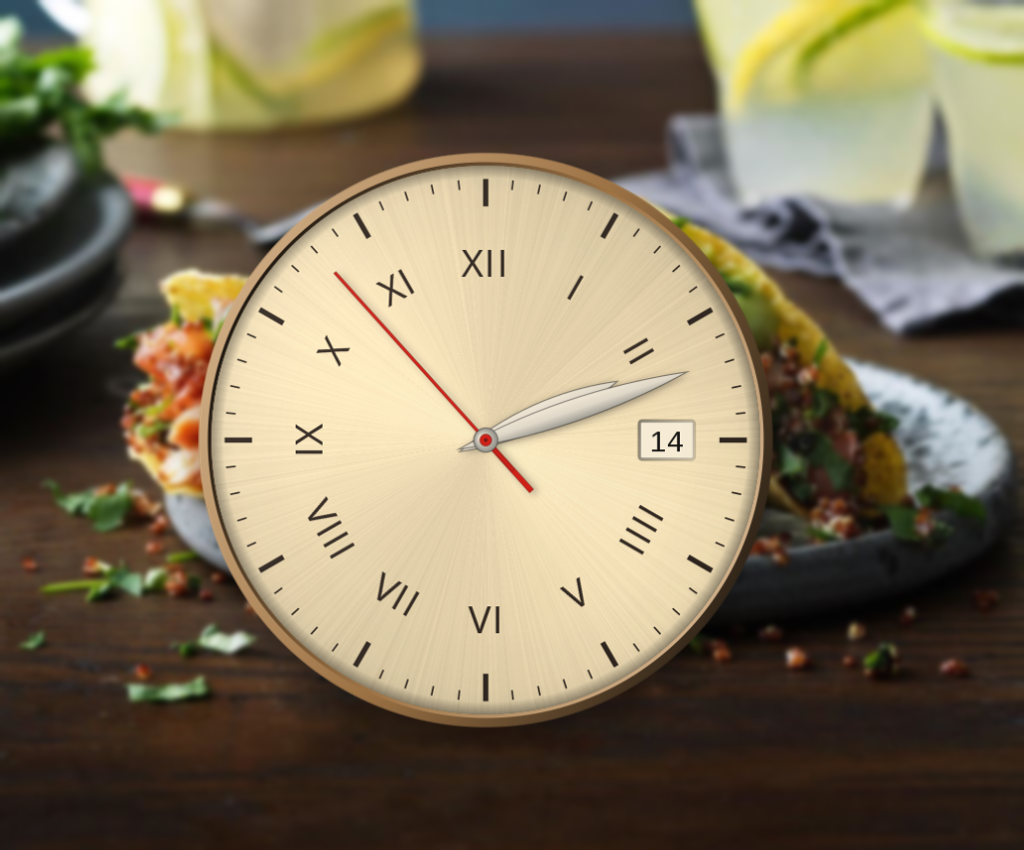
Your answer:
2 h 11 min 53 s
